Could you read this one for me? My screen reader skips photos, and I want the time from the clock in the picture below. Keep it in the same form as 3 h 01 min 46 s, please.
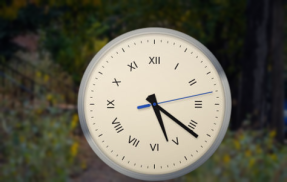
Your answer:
5 h 21 min 13 s
